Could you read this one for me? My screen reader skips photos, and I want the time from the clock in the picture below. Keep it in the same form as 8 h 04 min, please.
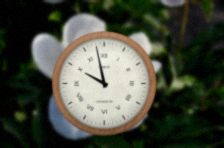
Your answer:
9 h 58 min
